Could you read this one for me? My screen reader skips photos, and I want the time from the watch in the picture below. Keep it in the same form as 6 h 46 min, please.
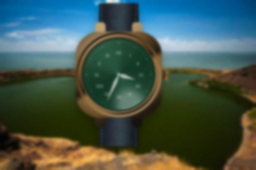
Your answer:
3 h 34 min
